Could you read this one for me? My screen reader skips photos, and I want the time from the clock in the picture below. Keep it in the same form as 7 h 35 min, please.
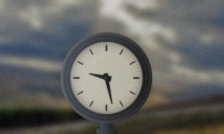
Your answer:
9 h 28 min
